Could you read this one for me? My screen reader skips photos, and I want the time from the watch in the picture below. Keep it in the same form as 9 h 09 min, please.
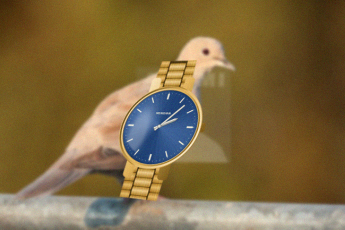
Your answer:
2 h 07 min
